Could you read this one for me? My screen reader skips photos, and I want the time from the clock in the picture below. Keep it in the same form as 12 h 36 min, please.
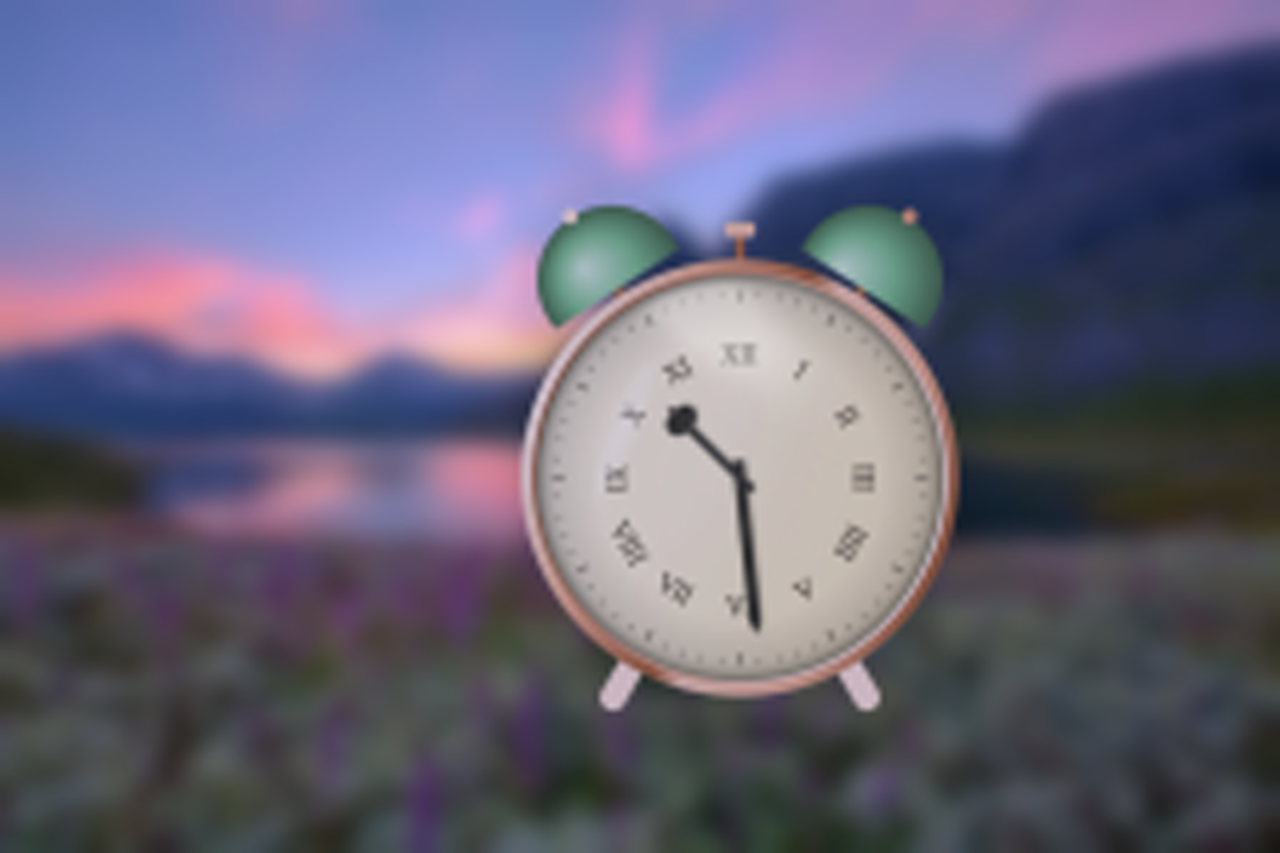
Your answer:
10 h 29 min
